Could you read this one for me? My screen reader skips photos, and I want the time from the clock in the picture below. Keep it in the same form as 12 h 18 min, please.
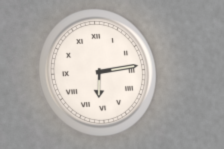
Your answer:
6 h 14 min
